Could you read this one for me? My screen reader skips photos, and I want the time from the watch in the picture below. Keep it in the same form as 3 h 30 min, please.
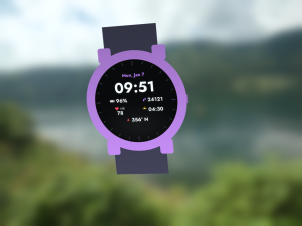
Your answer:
9 h 51 min
